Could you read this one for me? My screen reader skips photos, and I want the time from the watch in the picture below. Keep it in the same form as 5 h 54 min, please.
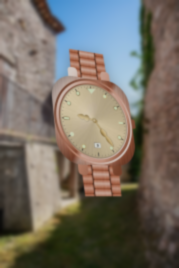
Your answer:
9 h 24 min
